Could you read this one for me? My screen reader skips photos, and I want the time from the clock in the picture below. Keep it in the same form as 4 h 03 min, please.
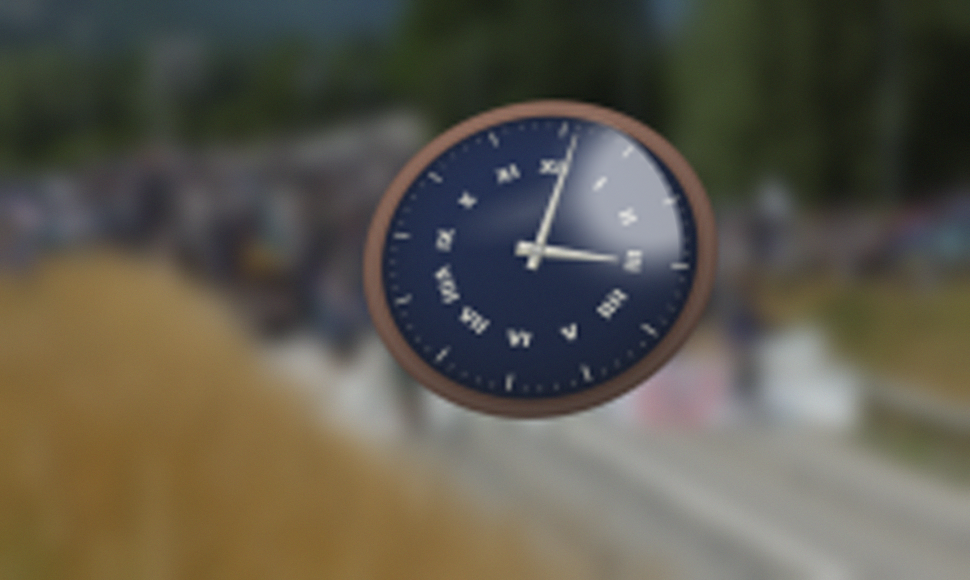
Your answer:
3 h 01 min
